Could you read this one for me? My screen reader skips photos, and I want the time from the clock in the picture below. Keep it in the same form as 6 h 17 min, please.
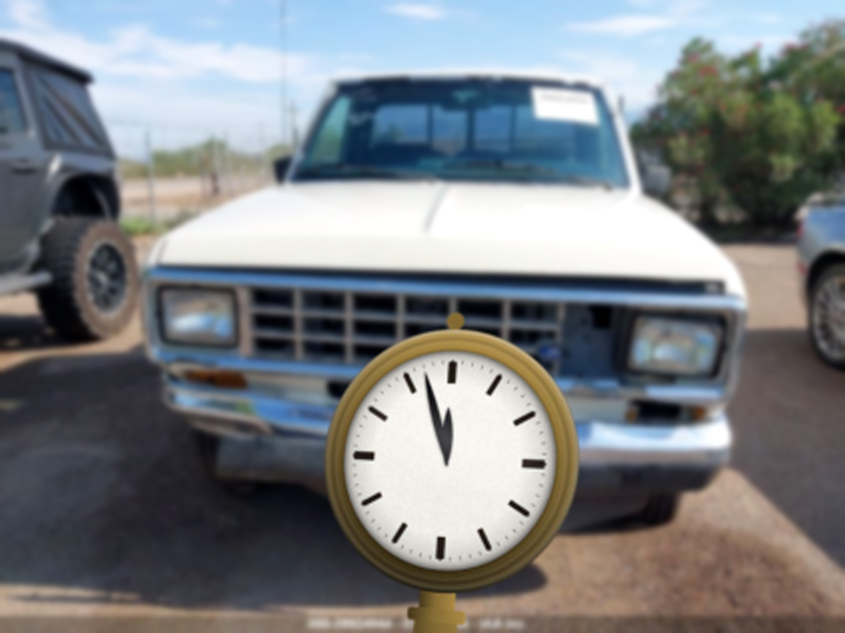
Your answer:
11 h 57 min
